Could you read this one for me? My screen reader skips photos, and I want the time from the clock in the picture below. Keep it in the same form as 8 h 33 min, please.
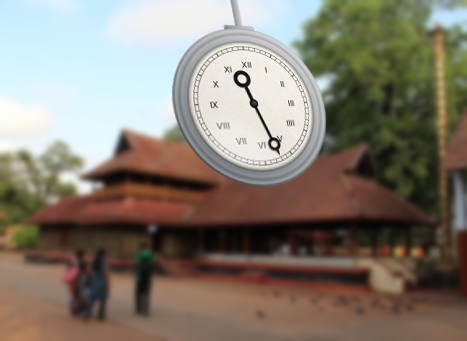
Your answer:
11 h 27 min
